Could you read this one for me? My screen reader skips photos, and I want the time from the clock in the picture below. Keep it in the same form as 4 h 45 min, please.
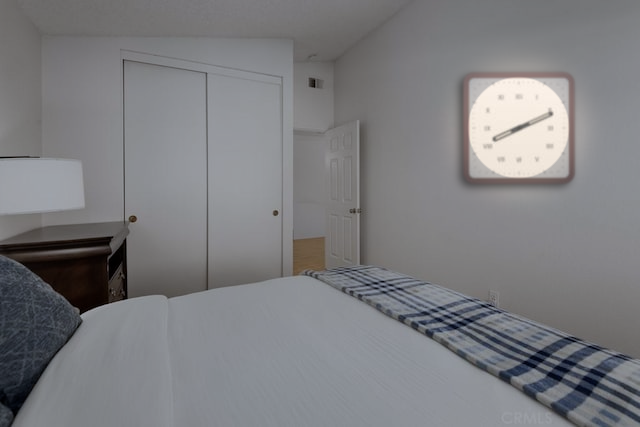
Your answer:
8 h 11 min
